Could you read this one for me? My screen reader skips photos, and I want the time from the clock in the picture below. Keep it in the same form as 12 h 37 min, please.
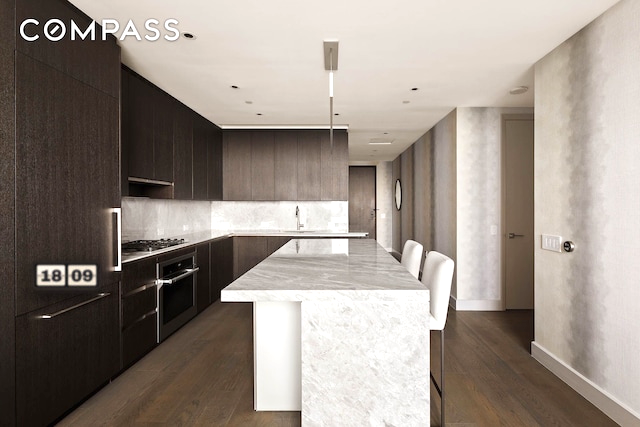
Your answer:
18 h 09 min
